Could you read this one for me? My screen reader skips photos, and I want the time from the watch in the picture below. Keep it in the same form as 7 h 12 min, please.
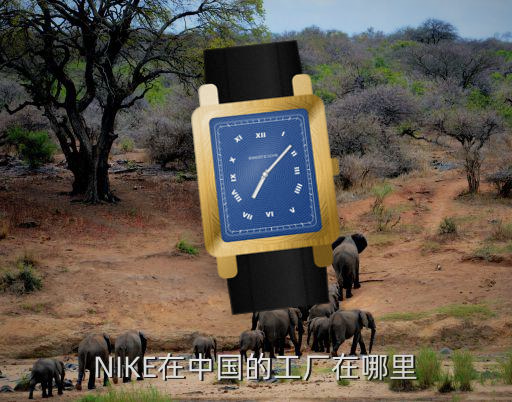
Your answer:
7 h 08 min
